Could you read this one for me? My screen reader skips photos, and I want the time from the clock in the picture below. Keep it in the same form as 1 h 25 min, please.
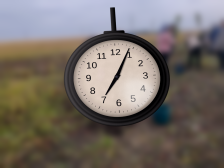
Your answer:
7 h 04 min
